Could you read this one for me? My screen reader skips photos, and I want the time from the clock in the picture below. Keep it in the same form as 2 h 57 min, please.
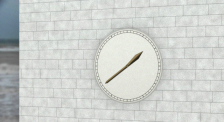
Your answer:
1 h 39 min
